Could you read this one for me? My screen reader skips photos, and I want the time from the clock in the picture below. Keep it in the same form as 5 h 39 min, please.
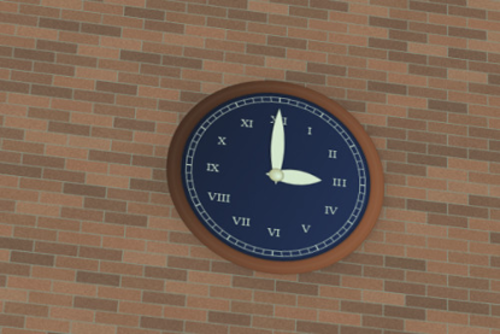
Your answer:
3 h 00 min
